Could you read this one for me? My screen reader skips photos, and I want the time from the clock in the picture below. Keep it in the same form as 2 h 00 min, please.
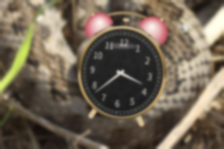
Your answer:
3 h 38 min
